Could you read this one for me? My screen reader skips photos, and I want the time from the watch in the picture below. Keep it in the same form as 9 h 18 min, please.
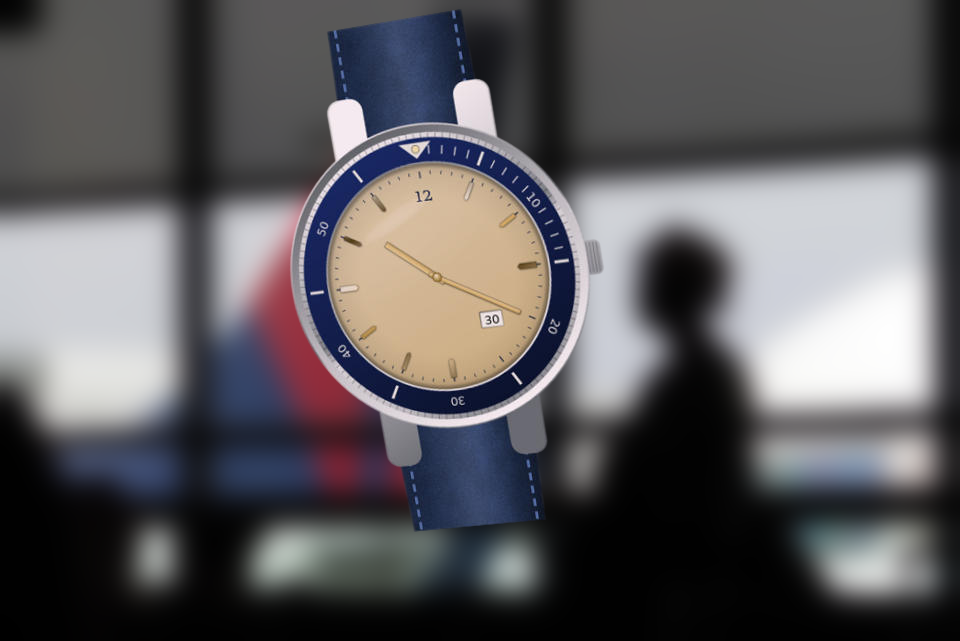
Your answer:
10 h 20 min
